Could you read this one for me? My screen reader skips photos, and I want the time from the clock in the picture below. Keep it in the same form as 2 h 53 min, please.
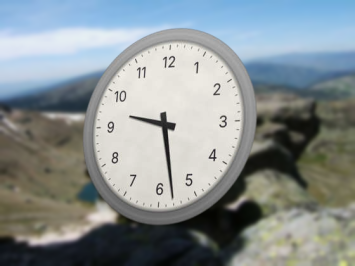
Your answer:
9 h 28 min
